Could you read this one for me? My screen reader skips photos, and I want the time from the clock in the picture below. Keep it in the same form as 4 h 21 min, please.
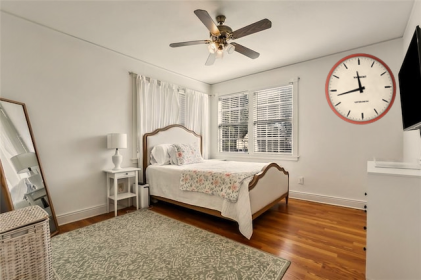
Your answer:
11 h 43 min
